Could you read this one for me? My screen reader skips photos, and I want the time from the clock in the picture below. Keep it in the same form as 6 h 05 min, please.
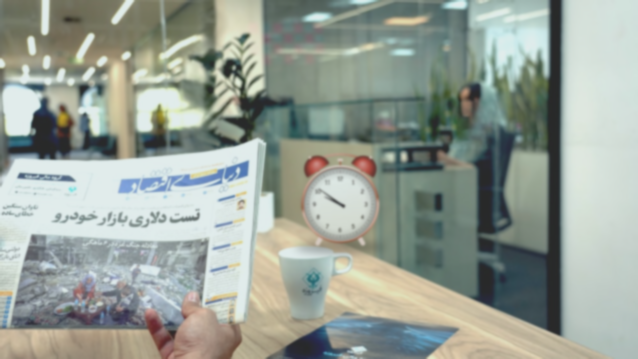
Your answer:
9 h 51 min
